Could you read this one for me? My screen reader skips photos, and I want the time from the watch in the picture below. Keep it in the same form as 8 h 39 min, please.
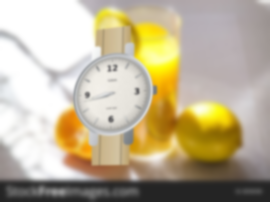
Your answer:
8 h 43 min
